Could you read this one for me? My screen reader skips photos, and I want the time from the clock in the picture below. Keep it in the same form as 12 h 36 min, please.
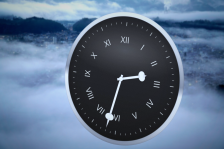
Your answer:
2 h 32 min
